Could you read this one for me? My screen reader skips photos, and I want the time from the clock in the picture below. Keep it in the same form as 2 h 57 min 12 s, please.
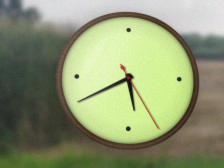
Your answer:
5 h 40 min 25 s
